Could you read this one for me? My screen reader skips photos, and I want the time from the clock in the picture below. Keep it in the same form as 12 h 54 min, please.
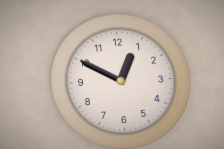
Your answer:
12 h 50 min
